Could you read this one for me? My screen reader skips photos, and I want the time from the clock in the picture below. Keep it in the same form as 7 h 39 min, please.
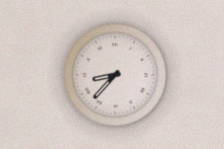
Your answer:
8 h 37 min
